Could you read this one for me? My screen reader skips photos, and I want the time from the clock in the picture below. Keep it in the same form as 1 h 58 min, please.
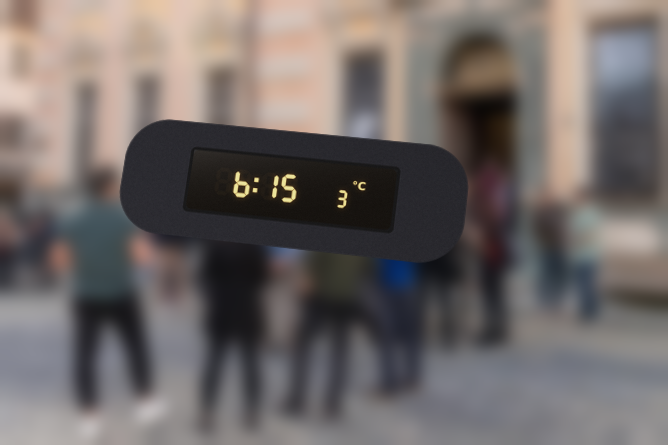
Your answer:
6 h 15 min
